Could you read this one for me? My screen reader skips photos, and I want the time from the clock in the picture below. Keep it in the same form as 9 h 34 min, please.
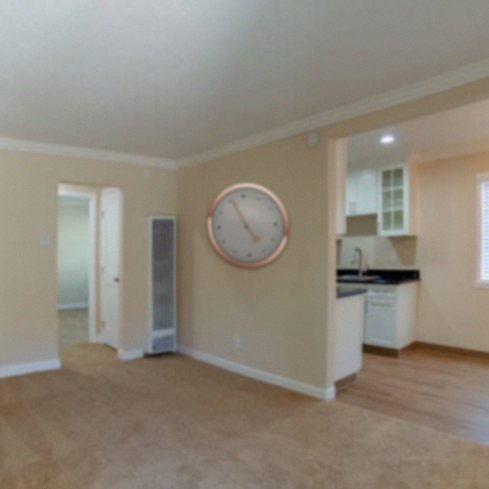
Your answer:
4 h 56 min
